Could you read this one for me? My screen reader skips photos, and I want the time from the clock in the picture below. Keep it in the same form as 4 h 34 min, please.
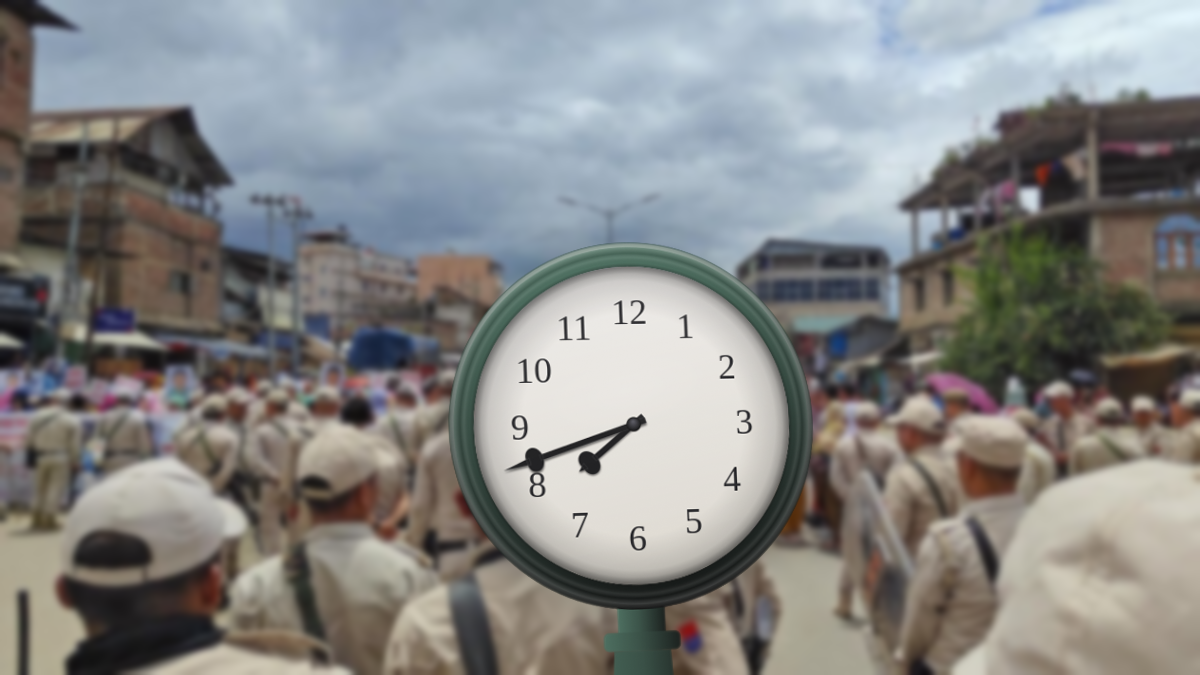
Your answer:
7 h 42 min
